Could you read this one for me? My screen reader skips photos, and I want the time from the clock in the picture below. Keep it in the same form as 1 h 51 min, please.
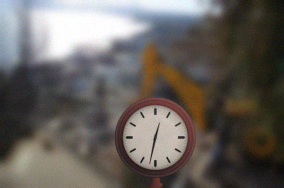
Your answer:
12 h 32 min
